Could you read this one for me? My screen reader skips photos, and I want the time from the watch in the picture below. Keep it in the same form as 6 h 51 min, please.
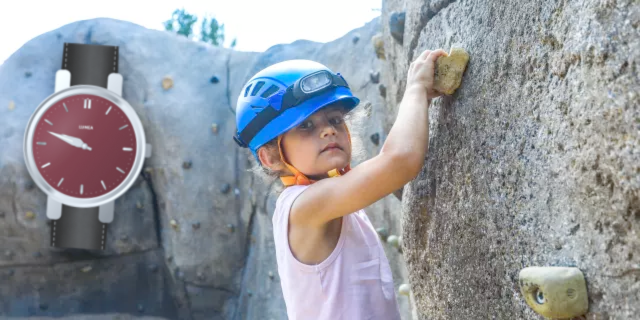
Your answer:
9 h 48 min
